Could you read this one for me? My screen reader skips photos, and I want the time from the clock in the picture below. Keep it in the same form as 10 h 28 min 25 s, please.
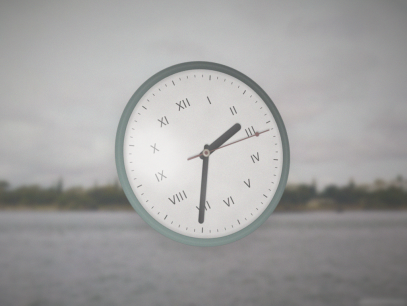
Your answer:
2 h 35 min 16 s
